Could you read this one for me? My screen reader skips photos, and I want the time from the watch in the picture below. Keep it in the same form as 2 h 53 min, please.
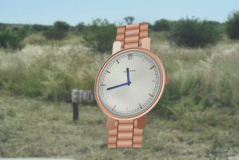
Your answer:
11 h 43 min
